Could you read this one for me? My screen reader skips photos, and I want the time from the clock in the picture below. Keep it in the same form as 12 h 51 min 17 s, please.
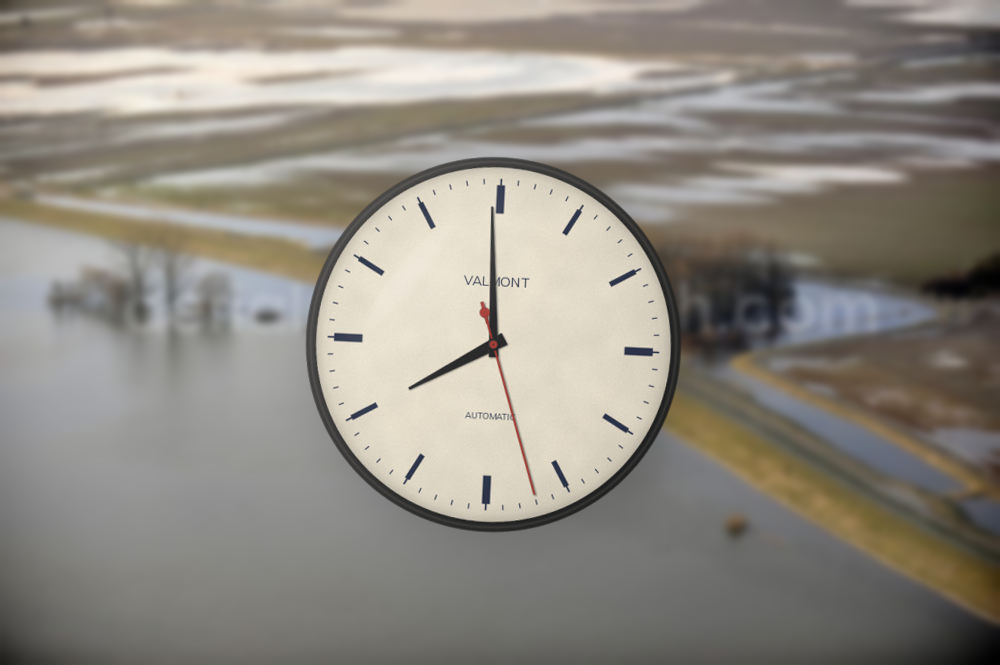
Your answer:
7 h 59 min 27 s
